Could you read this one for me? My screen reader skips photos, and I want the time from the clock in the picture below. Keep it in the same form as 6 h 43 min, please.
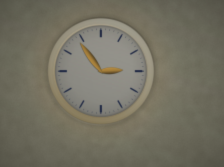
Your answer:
2 h 54 min
